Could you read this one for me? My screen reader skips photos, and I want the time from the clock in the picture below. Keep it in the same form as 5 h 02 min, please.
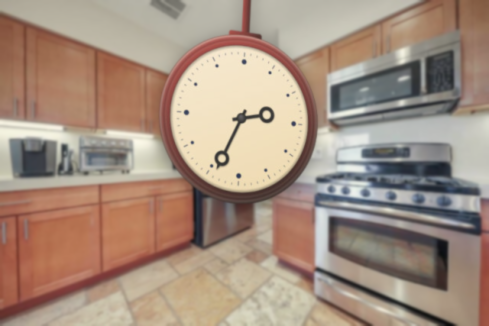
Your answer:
2 h 34 min
